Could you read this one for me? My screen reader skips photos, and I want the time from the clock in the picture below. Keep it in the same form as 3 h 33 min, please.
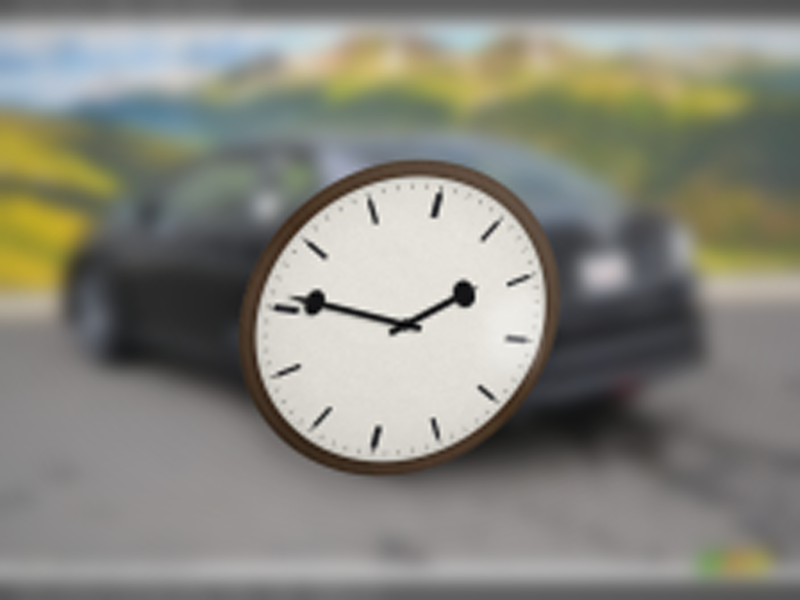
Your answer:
1 h 46 min
